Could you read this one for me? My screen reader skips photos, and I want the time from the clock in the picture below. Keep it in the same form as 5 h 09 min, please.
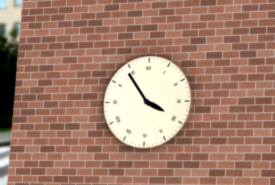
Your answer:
3 h 54 min
